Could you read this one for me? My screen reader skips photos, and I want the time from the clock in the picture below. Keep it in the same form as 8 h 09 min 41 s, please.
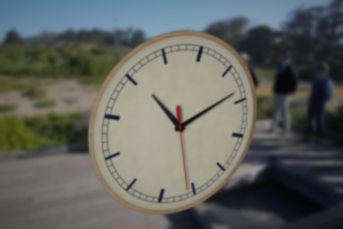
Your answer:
10 h 08 min 26 s
